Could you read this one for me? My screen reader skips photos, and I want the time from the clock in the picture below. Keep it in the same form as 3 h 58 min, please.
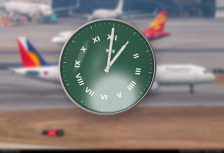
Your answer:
1 h 00 min
